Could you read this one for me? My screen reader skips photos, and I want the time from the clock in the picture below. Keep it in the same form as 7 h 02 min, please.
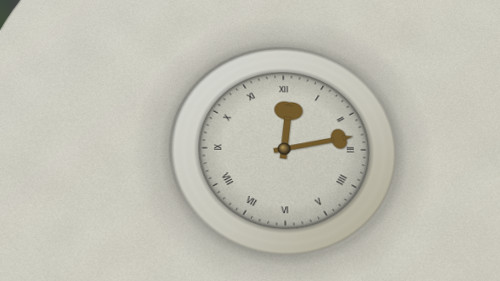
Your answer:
12 h 13 min
